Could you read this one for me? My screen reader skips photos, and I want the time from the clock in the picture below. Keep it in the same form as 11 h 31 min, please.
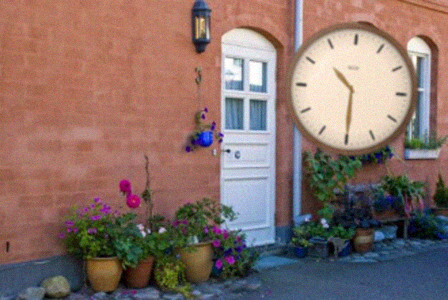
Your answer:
10 h 30 min
